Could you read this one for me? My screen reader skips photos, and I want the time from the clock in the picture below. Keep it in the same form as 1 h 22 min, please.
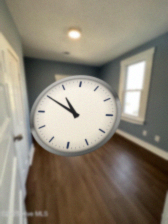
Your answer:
10 h 50 min
